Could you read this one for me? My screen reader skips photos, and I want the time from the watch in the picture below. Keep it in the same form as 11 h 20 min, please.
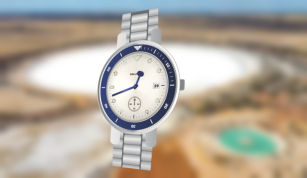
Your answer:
12 h 42 min
